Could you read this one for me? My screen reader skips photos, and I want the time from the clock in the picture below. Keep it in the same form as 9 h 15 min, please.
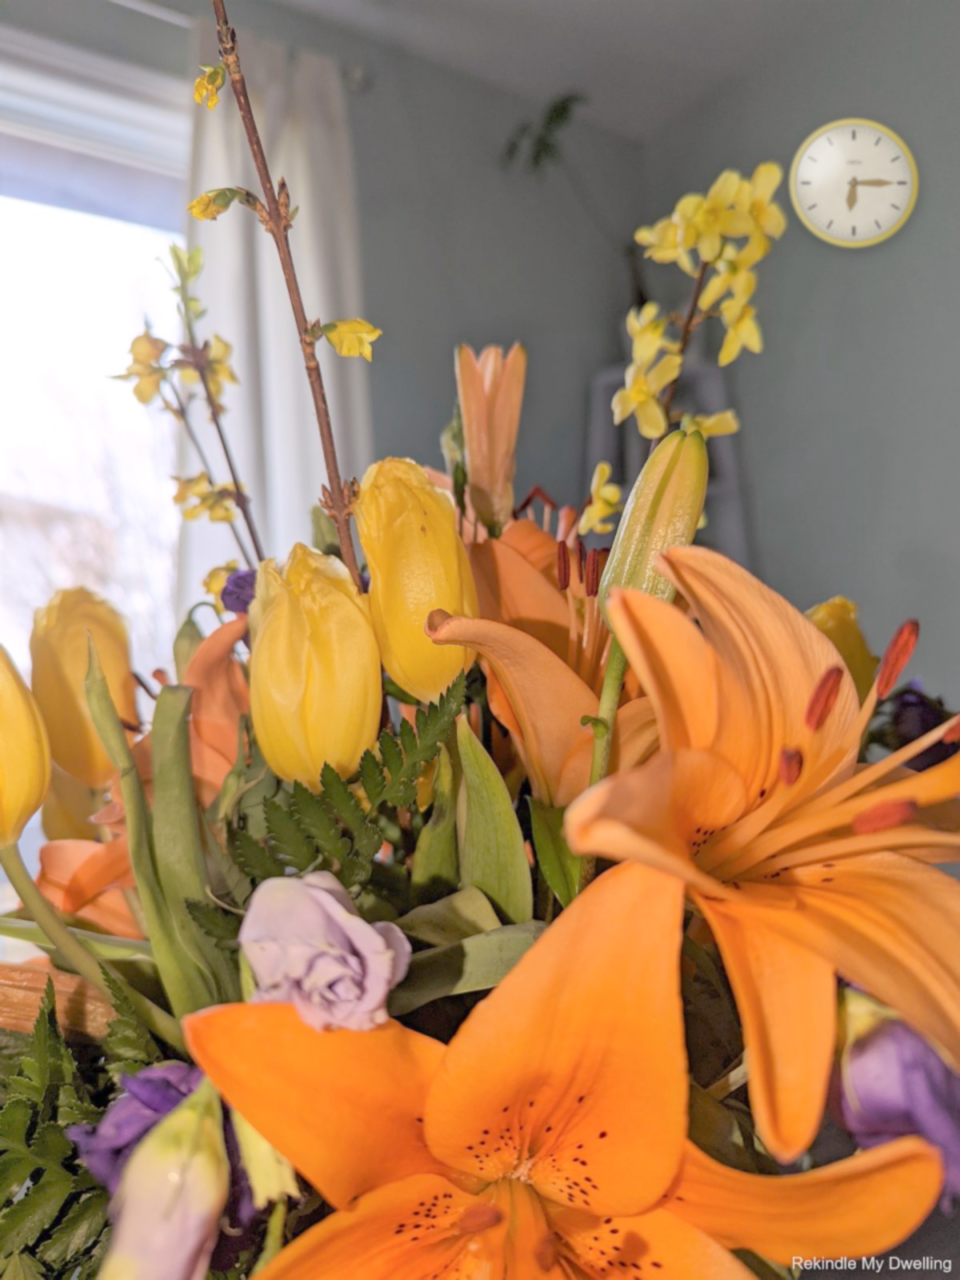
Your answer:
6 h 15 min
